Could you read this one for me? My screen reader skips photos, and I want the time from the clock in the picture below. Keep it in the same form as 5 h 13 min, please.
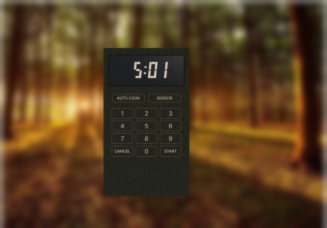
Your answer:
5 h 01 min
